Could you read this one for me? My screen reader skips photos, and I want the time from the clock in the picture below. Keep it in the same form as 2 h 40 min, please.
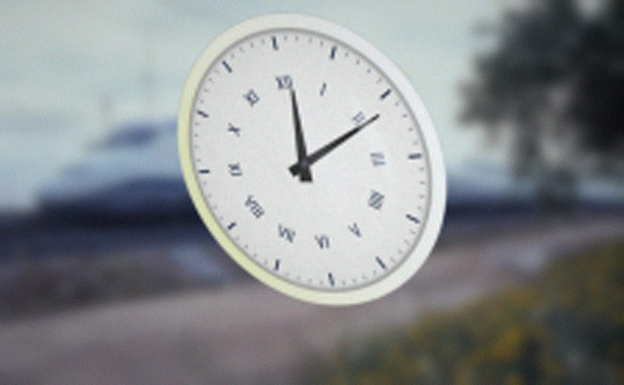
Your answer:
12 h 11 min
